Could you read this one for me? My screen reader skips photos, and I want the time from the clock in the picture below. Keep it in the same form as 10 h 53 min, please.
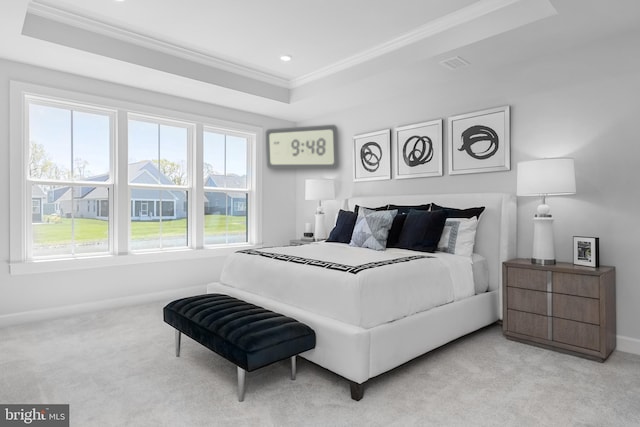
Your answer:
9 h 48 min
